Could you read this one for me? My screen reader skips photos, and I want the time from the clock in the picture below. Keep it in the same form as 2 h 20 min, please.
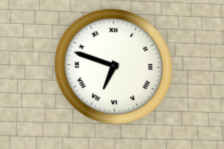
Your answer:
6 h 48 min
